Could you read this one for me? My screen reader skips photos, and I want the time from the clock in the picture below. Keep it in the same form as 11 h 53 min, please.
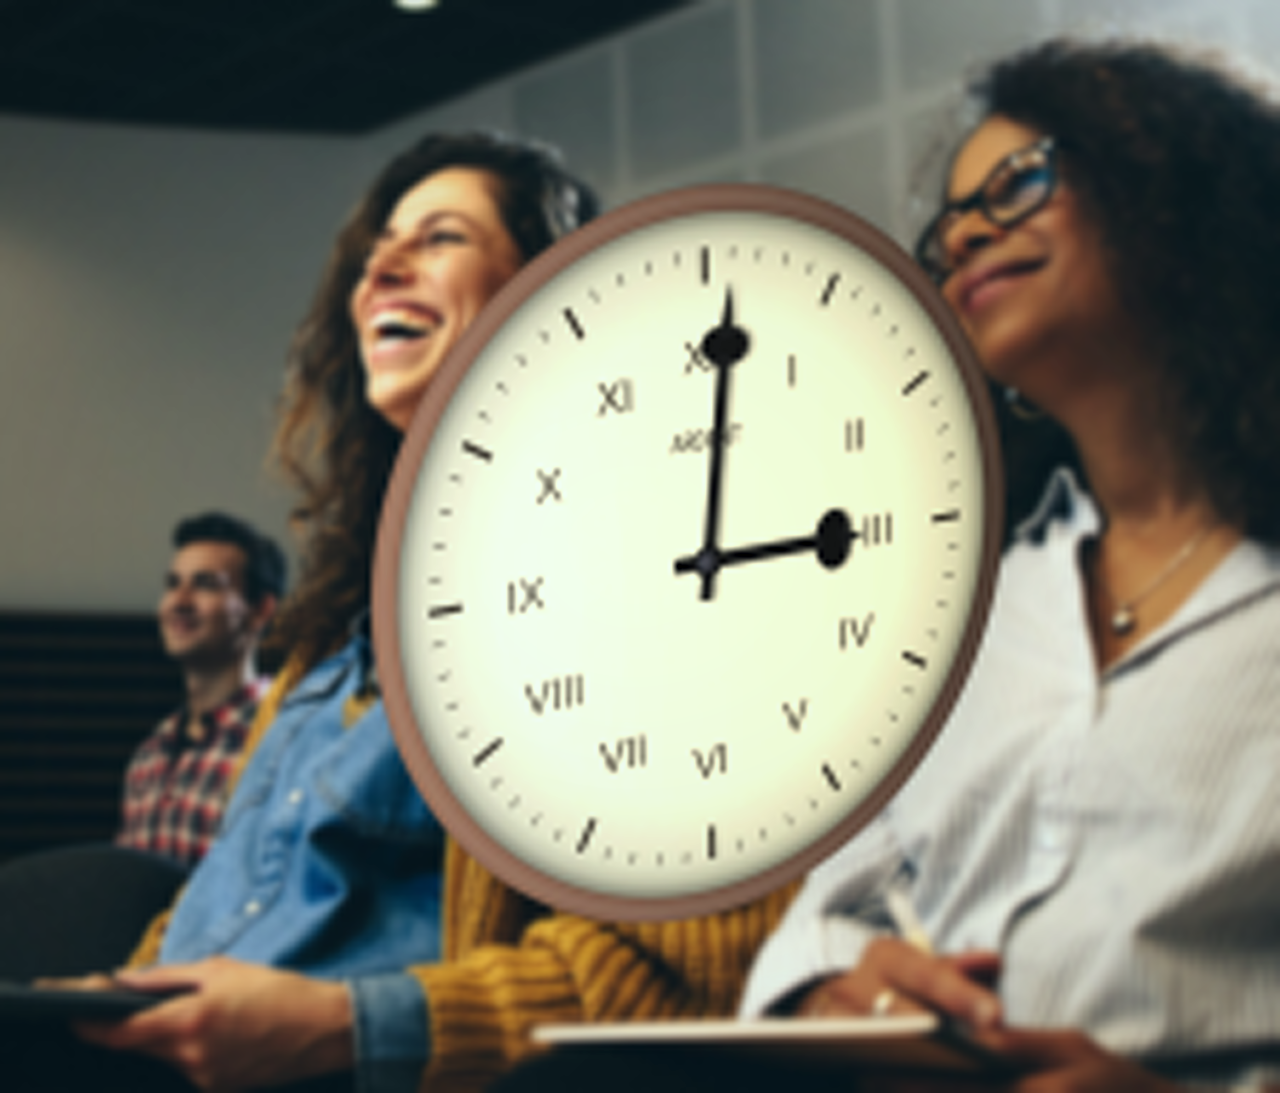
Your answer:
3 h 01 min
